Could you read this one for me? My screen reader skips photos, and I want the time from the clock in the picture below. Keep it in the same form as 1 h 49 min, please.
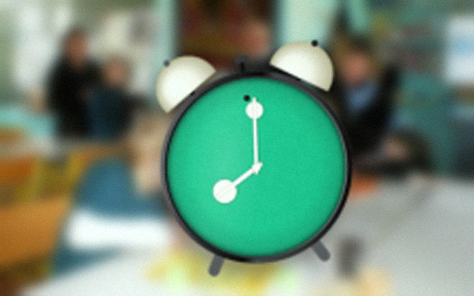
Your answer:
8 h 01 min
